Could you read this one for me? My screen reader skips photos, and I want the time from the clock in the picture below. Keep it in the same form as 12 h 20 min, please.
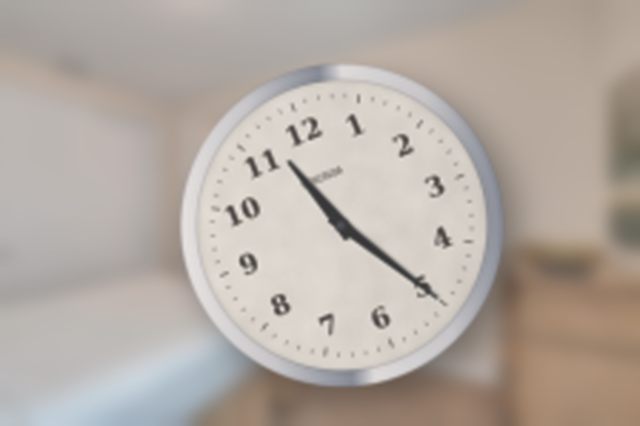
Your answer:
11 h 25 min
